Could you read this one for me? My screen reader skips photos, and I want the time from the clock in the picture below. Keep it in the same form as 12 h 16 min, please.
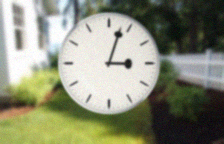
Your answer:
3 h 03 min
